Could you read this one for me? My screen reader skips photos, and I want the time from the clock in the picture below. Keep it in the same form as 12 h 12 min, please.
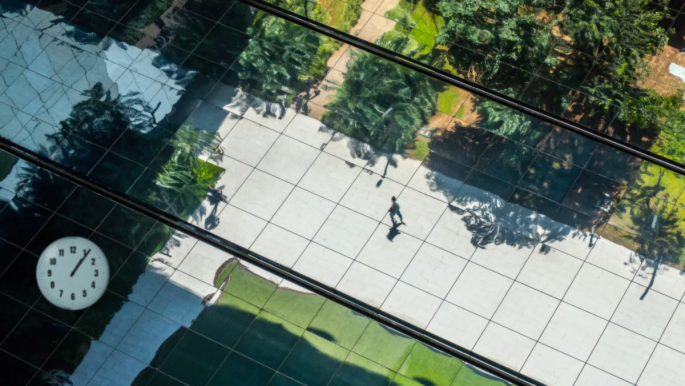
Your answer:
1 h 06 min
